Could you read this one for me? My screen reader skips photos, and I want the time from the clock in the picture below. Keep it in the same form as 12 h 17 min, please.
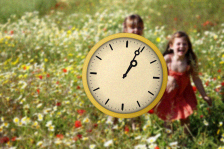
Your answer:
1 h 04 min
